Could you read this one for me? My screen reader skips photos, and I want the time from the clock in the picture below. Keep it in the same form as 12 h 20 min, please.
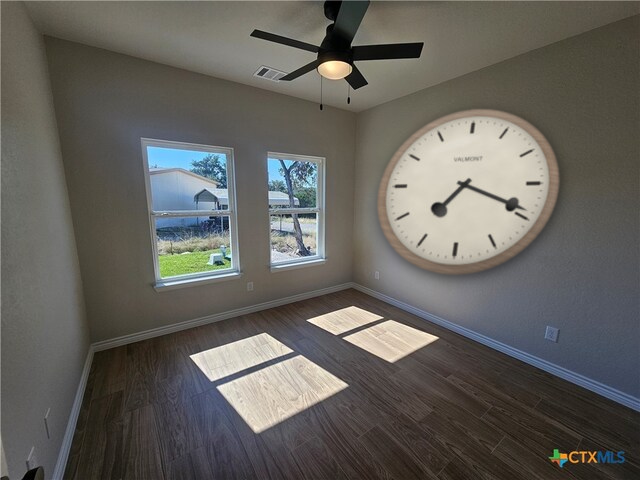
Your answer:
7 h 19 min
